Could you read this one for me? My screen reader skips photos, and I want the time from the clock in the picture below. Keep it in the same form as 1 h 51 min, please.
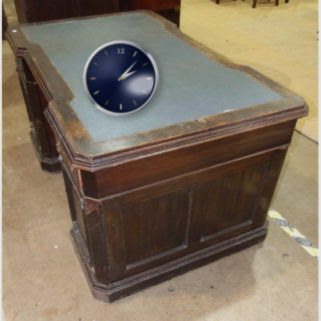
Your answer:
2 h 07 min
